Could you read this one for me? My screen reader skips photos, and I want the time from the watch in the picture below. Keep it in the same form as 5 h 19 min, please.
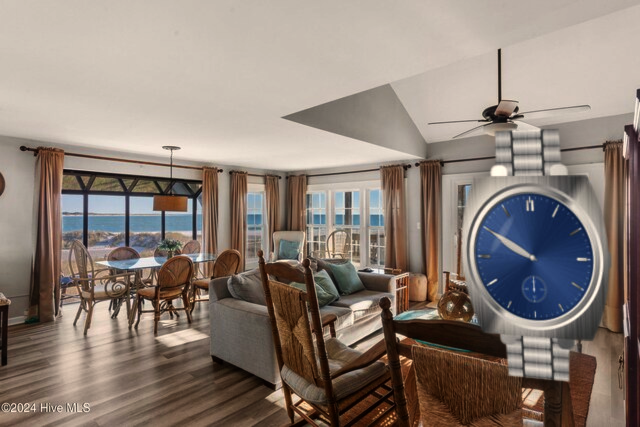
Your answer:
9 h 50 min
